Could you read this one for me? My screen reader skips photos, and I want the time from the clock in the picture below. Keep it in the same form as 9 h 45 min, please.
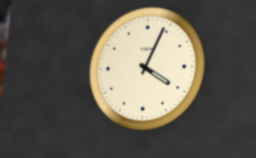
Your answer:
4 h 04 min
